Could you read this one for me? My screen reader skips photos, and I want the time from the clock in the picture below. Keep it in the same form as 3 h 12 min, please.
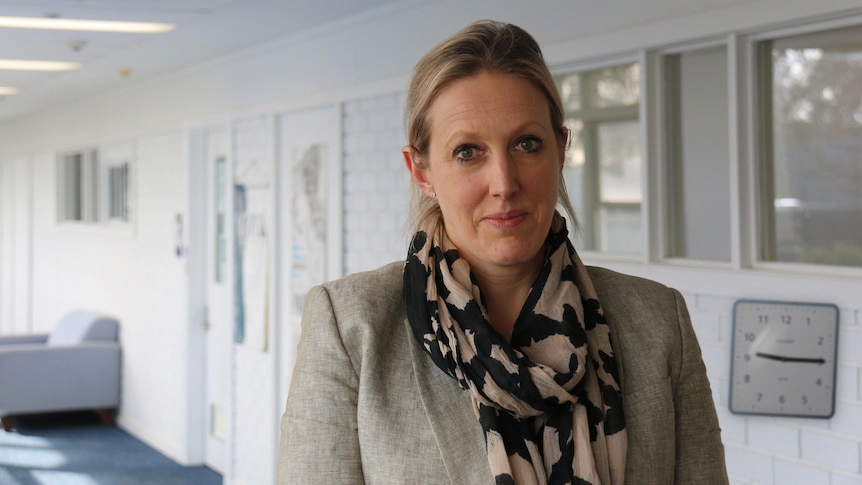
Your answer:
9 h 15 min
